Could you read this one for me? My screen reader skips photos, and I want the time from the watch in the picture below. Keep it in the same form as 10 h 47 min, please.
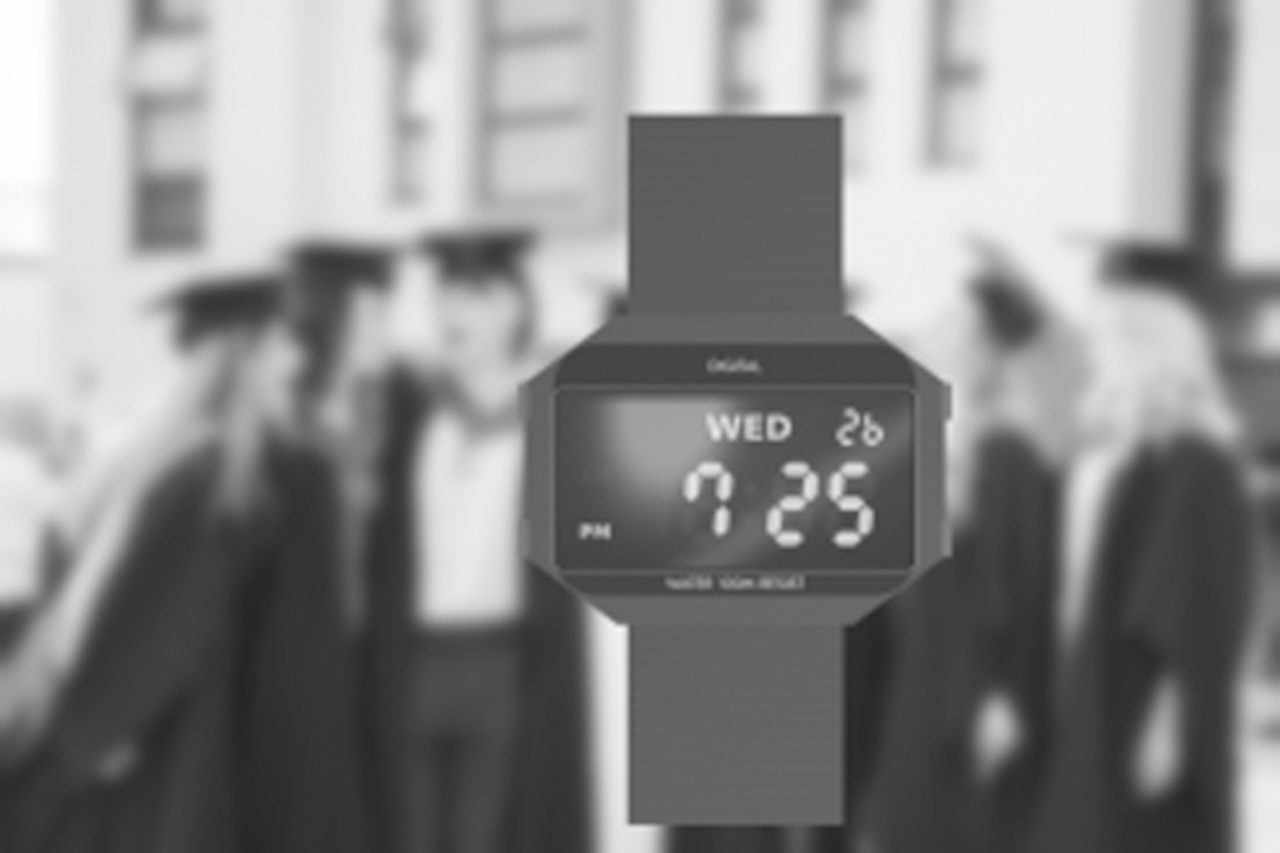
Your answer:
7 h 25 min
